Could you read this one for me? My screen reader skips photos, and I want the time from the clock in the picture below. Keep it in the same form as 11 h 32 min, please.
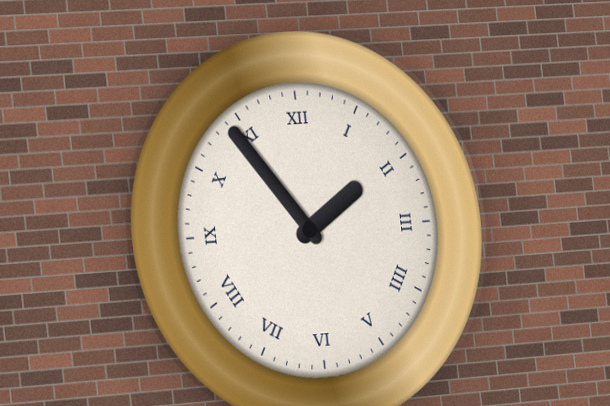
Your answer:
1 h 54 min
